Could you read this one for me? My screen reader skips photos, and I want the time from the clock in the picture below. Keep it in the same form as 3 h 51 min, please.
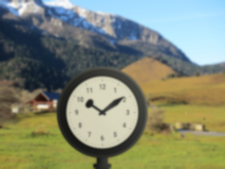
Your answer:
10 h 09 min
